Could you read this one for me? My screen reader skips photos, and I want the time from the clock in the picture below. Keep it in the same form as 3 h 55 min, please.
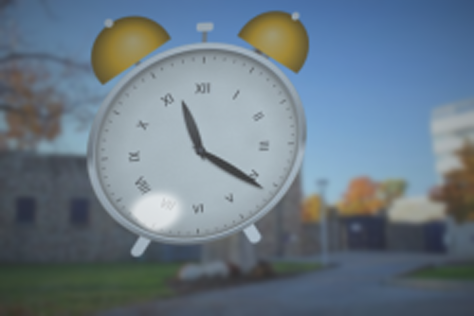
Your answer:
11 h 21 min
